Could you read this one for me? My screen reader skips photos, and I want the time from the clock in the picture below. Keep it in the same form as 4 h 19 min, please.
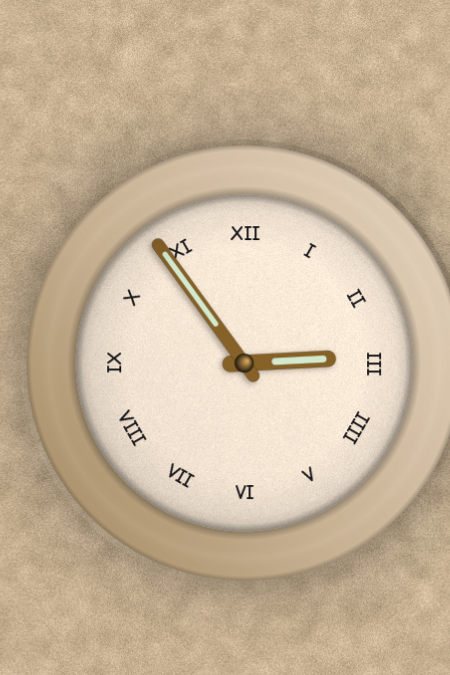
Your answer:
2 h 54 min
